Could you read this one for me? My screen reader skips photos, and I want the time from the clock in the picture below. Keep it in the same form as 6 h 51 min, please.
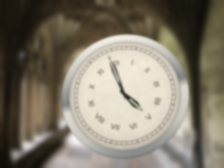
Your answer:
4 h 59 min
